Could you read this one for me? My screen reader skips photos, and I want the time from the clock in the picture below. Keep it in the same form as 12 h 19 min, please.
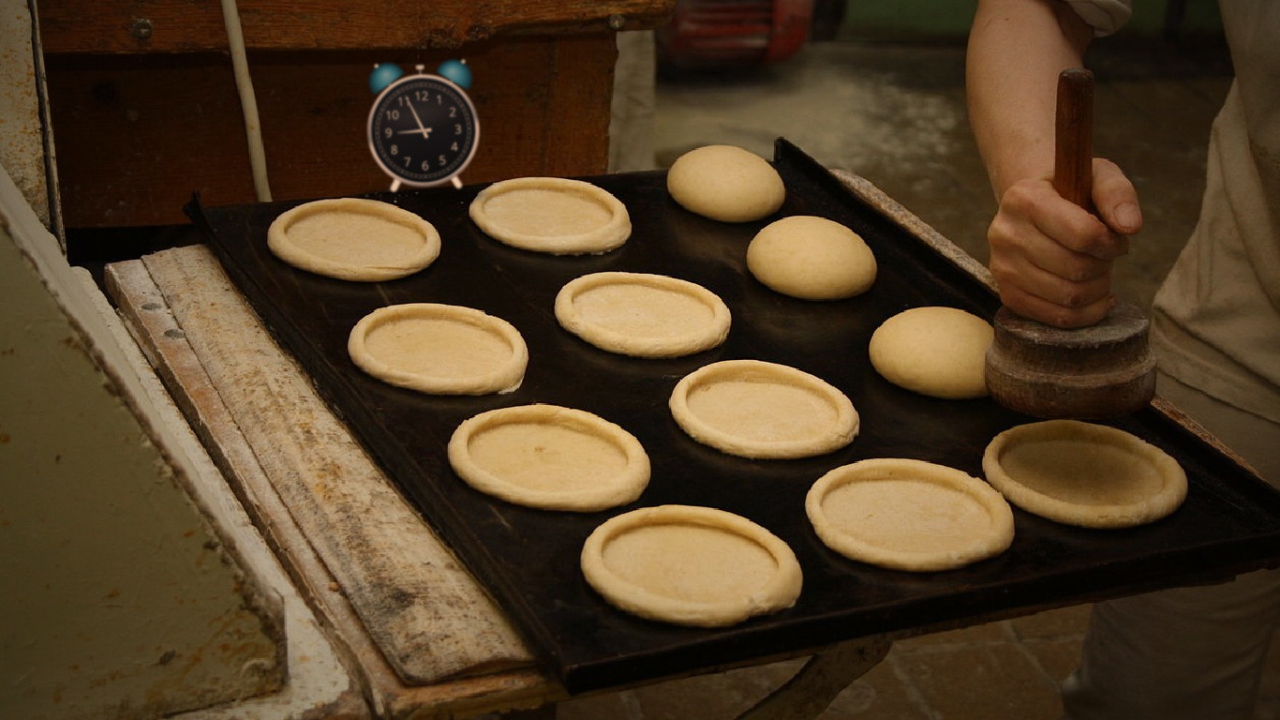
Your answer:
8 h 56 min
